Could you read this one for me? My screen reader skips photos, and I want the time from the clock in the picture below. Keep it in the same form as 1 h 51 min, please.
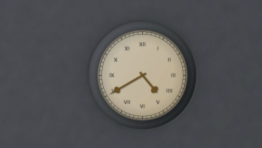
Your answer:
4 h 40 min
